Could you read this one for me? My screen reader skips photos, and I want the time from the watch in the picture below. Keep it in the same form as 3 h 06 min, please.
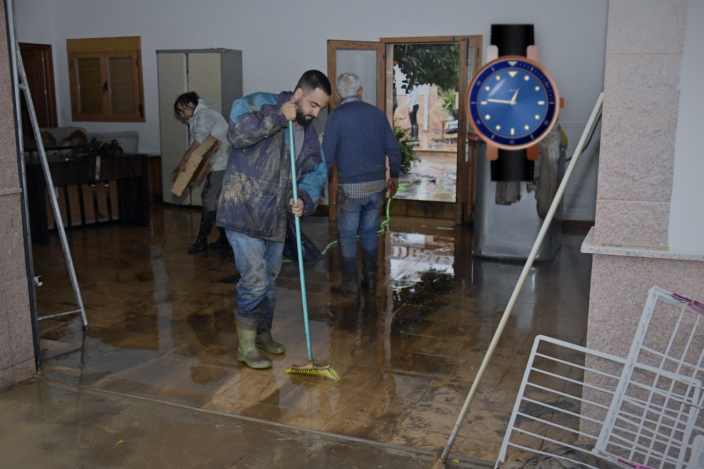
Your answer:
12 h 46 min
